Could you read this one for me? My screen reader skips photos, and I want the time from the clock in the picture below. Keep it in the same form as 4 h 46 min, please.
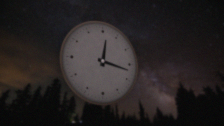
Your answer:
12 h 17 min
